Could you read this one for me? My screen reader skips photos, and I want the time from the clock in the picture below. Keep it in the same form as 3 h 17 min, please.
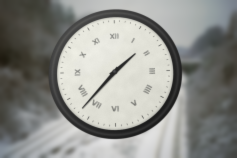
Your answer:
1 h 37 min
